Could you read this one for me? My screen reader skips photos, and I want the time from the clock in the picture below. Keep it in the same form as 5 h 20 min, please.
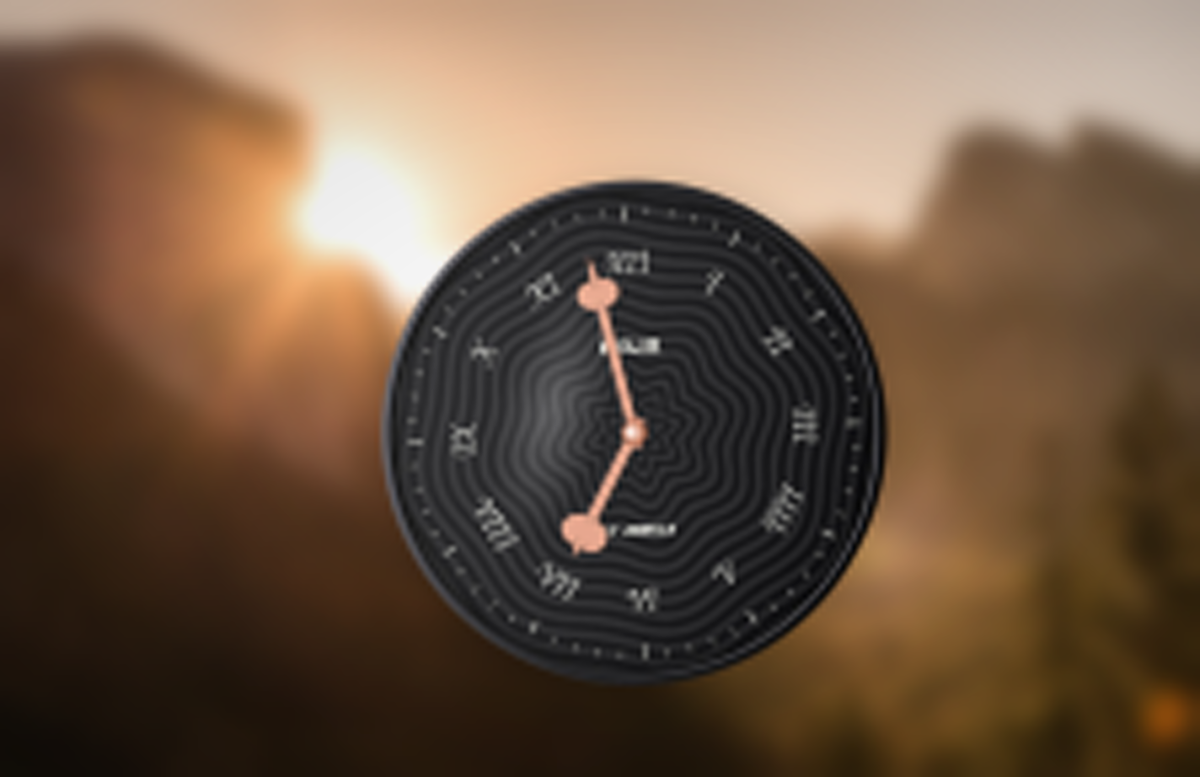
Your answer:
6 h 58 min
